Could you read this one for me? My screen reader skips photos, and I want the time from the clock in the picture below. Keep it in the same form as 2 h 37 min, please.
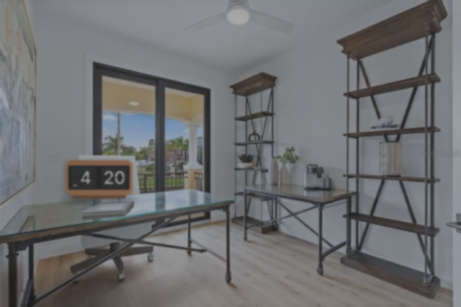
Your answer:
4 h 20 min
